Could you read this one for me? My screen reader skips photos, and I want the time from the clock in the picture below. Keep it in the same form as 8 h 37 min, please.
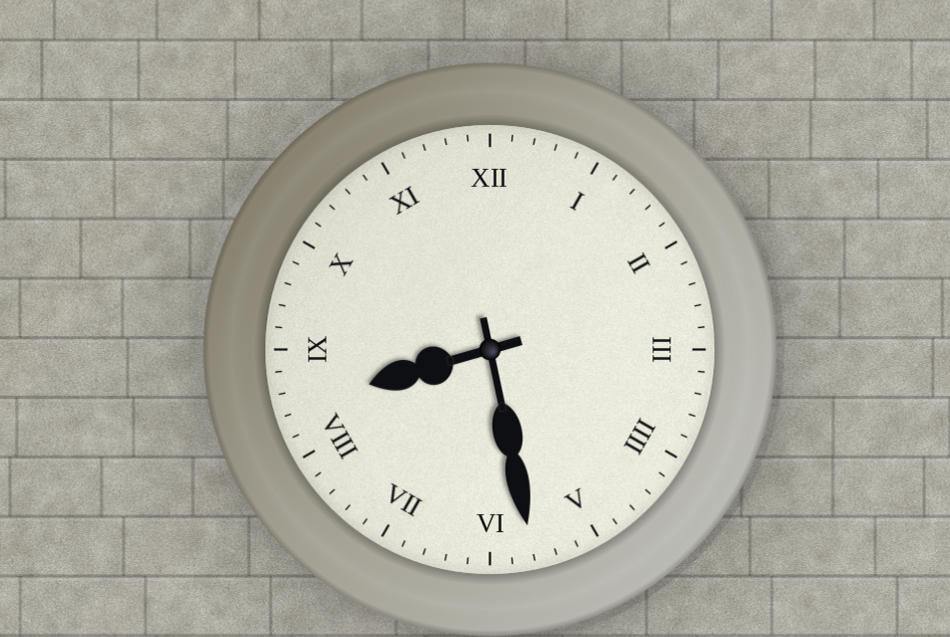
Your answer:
8 h 28 min
